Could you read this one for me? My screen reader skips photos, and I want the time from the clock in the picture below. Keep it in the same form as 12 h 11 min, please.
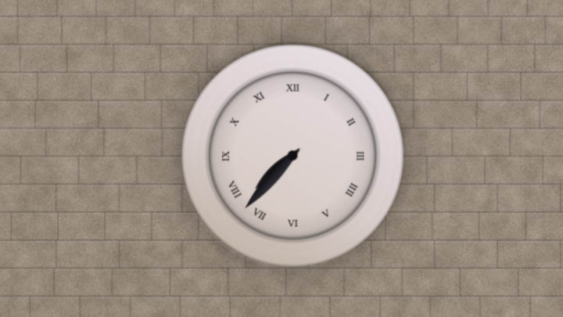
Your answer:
7 h 37 min
